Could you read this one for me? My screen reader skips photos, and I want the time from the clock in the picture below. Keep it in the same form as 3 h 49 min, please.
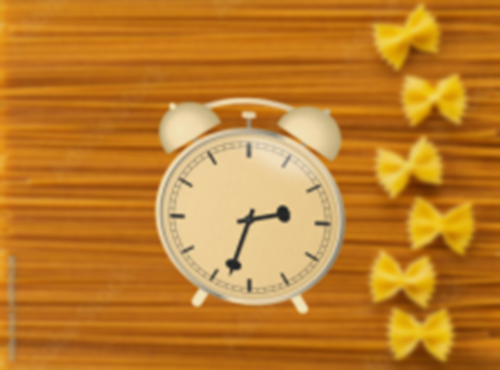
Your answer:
2 h 33 min
